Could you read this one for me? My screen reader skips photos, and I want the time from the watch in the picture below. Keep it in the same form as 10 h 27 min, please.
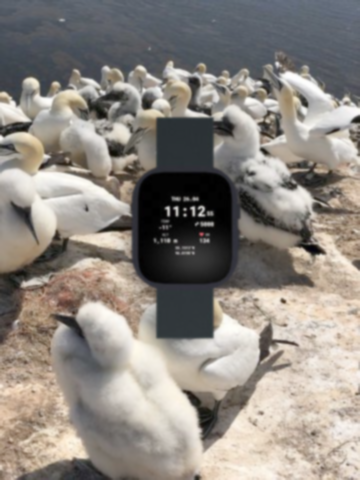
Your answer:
11 h 12 min
